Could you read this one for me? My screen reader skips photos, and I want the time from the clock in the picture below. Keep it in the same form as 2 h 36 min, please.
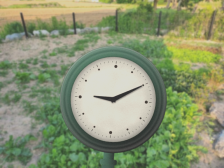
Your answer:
9 h 10 min
